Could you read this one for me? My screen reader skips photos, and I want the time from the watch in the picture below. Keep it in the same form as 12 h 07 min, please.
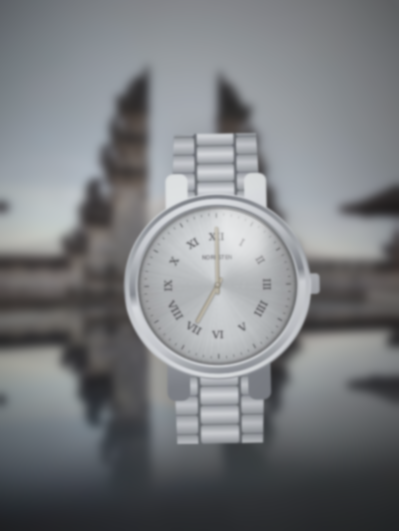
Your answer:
7 h 00 min
